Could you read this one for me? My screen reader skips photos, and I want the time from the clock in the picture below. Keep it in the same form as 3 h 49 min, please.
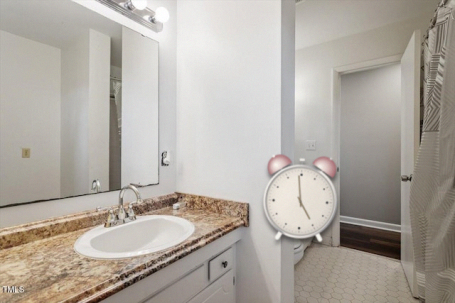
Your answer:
4 h 59 min
